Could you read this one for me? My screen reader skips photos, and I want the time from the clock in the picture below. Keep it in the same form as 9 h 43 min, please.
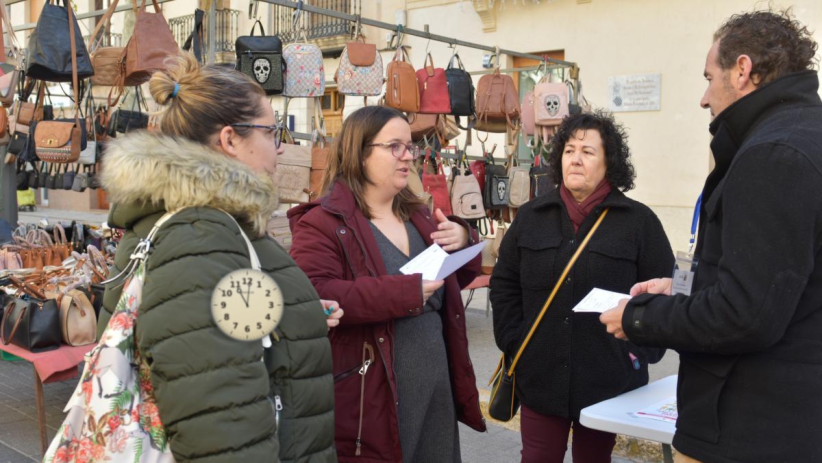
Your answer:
11 h 01 min
